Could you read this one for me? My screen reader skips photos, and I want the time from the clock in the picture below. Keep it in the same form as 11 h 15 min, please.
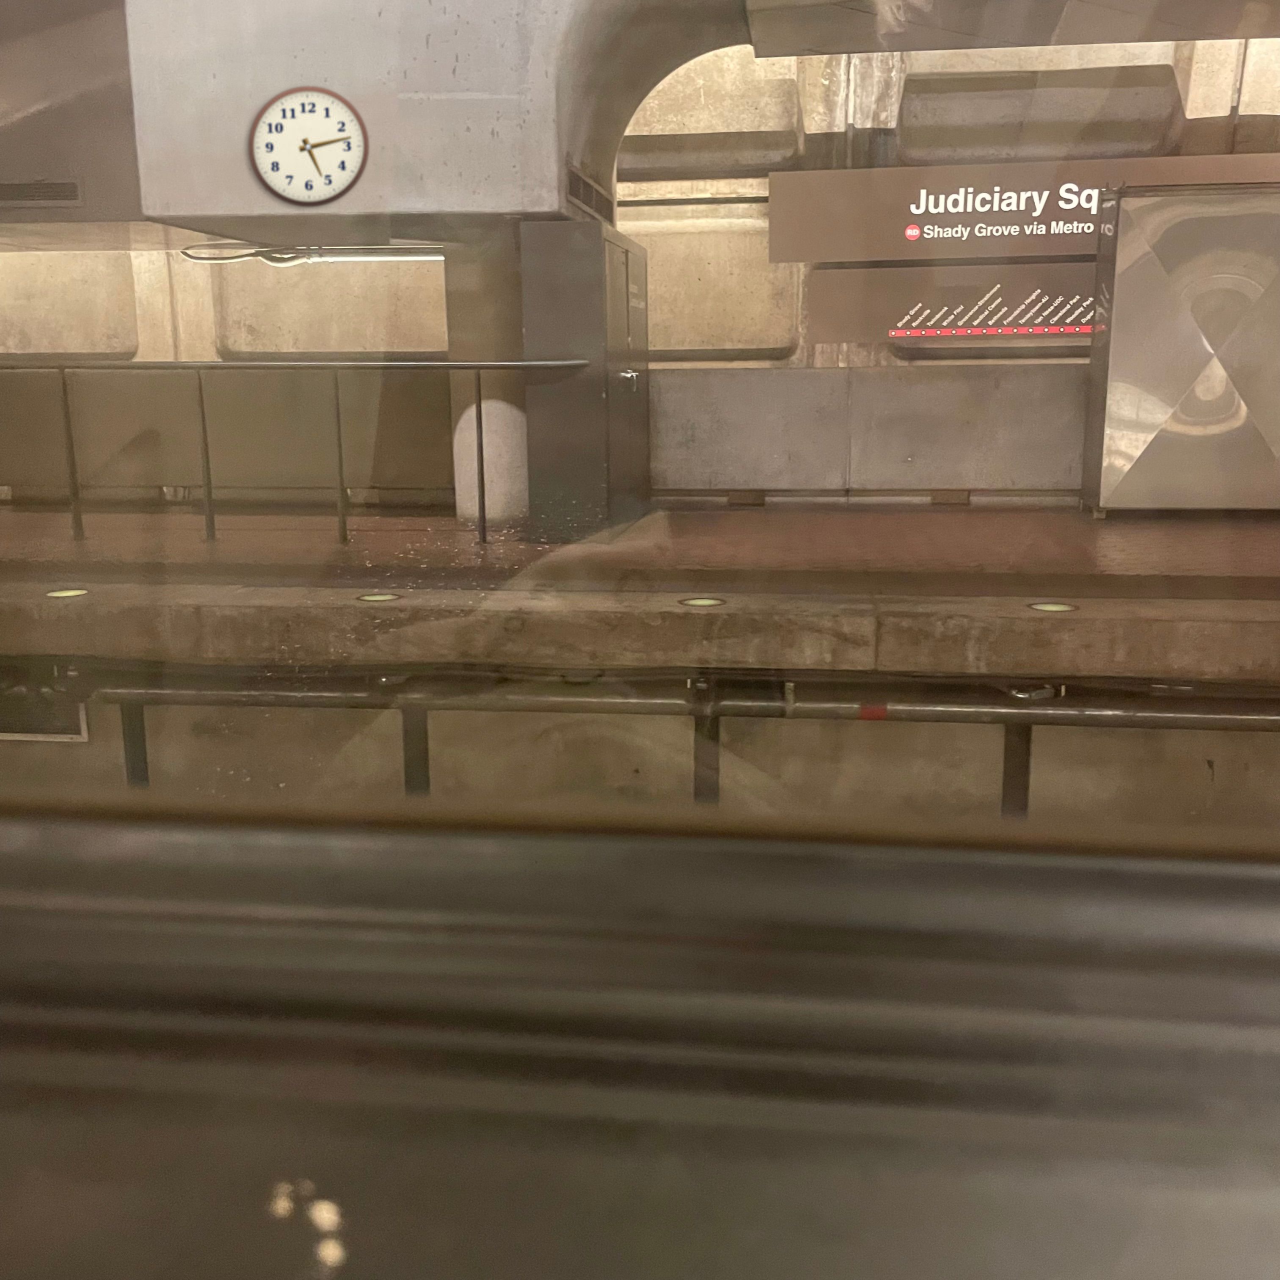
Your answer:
5 h 13 min
